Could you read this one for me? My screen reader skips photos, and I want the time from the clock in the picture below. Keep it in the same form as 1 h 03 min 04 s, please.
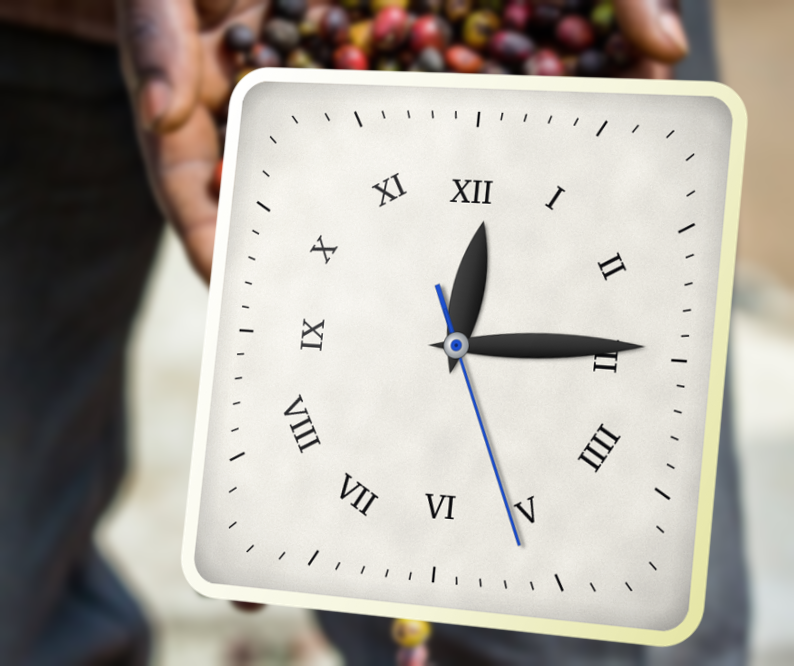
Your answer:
12 h 14 min 26 s
